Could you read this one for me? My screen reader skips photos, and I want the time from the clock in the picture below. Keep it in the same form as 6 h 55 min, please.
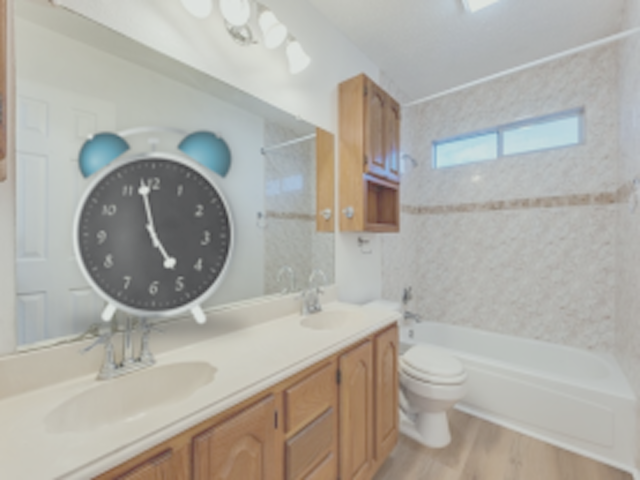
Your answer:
4 h 58 min
